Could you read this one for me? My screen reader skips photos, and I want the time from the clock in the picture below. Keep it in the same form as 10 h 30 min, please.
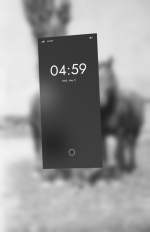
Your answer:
4 h 59 min
